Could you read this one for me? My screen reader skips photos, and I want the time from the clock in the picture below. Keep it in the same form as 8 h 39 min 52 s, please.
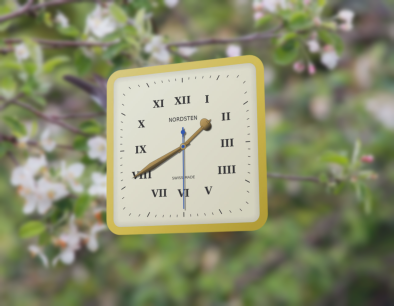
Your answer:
1 h 40 min 30 s
